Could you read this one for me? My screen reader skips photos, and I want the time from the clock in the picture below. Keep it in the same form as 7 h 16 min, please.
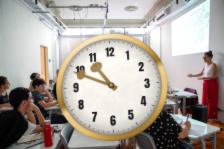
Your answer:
10 h 49 min
